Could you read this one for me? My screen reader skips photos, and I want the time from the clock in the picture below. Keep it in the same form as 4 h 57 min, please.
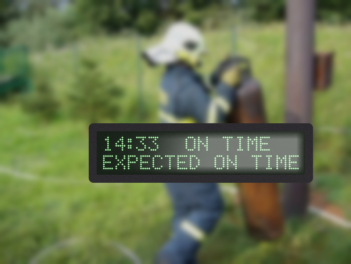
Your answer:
14 h 33 min
